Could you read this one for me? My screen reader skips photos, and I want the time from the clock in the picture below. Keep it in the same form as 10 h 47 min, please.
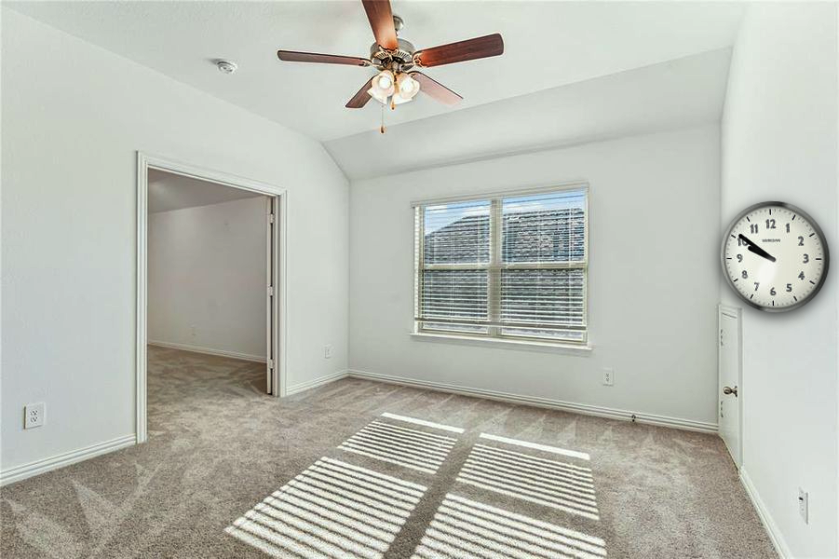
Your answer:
9 h 51 min
